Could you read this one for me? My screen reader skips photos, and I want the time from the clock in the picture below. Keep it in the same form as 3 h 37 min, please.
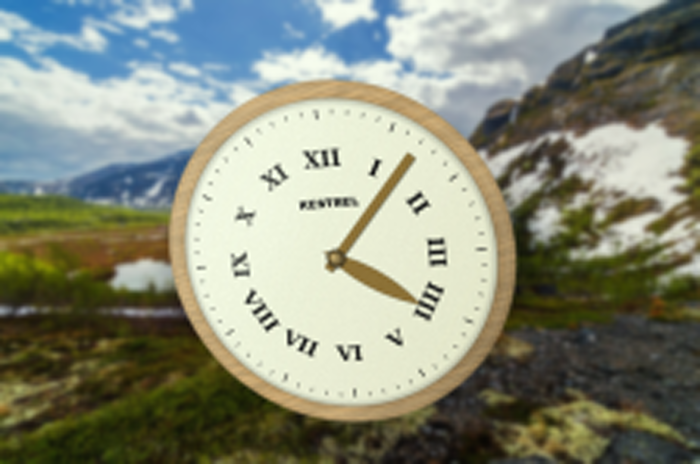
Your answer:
4 h 07 min
